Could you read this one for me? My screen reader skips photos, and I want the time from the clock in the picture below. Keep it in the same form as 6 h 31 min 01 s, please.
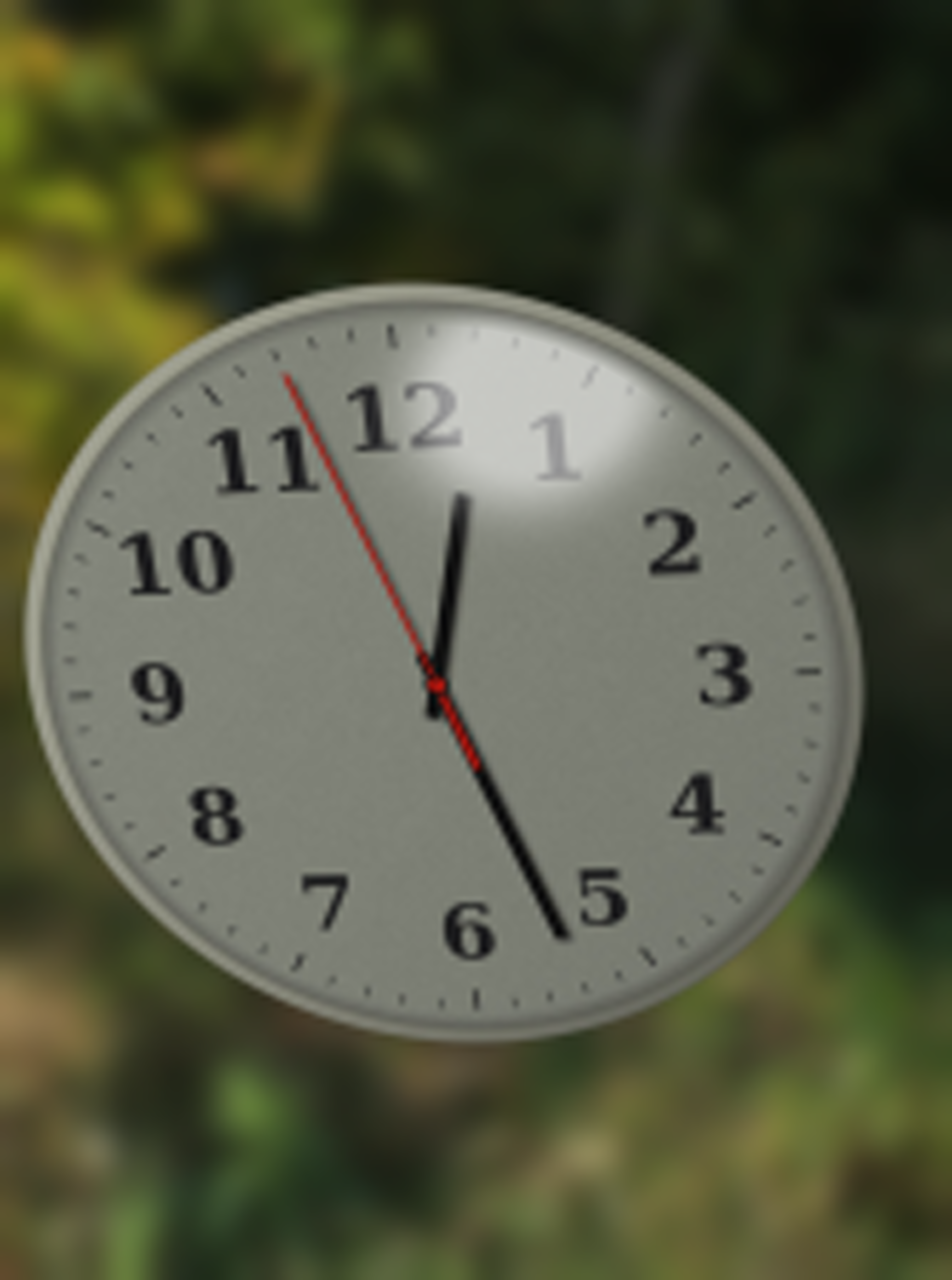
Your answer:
12 h 26 min 57 s
